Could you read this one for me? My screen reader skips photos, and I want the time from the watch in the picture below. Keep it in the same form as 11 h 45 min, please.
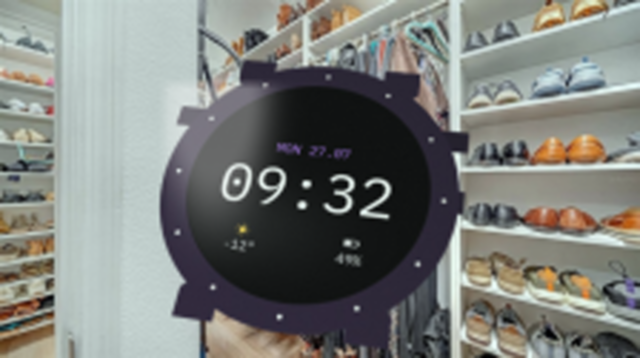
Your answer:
9 h 32 min
